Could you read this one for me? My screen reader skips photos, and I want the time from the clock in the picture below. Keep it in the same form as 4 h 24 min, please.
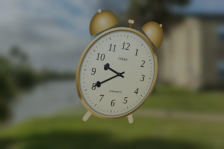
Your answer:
9 h 40 min
